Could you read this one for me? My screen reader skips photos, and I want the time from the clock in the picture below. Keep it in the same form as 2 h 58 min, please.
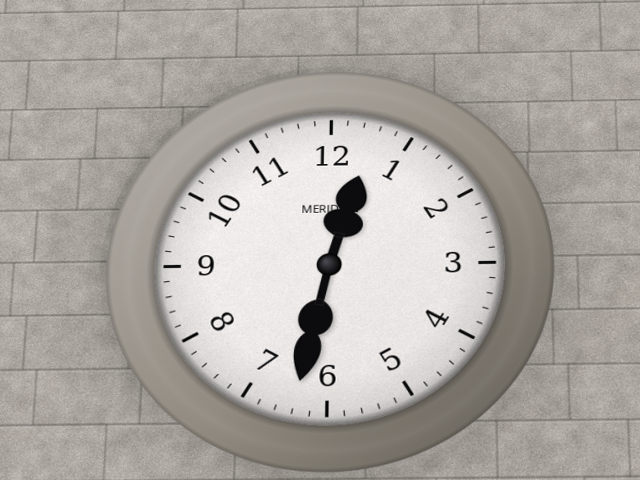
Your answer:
12 h 32 min
